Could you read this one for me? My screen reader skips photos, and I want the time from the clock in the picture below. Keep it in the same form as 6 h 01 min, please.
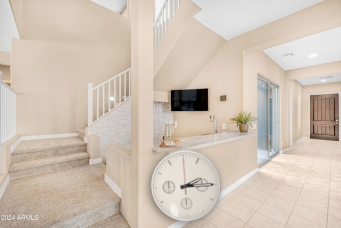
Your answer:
2 h 15 min
